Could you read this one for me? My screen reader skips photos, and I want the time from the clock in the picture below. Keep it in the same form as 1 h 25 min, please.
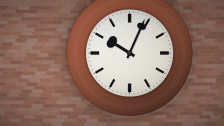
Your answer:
10 h 04 min
